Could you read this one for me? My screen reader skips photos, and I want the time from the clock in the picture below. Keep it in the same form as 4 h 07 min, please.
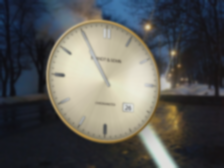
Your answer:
10 h 55 min
